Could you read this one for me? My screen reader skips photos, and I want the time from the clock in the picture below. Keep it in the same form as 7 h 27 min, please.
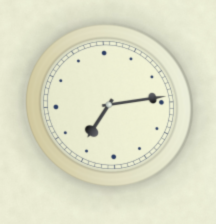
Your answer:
7 h 14 min
